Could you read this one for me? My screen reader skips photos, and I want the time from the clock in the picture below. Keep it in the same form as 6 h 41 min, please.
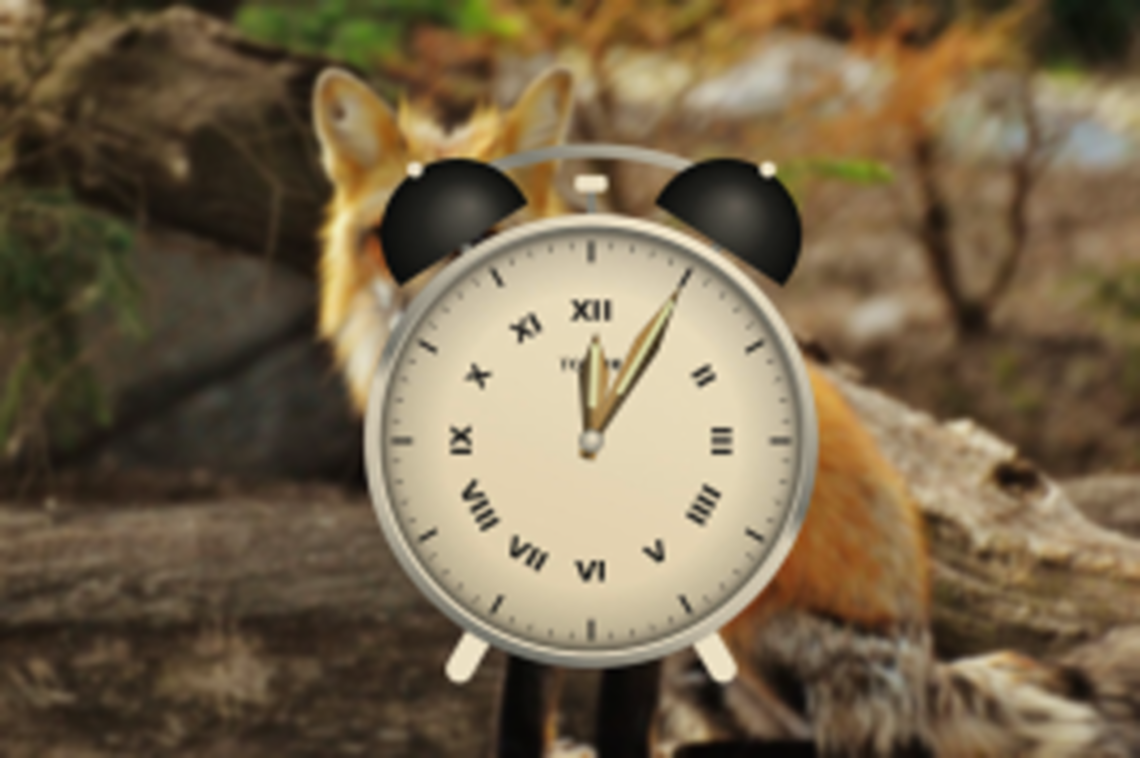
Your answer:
12 h 05 min
